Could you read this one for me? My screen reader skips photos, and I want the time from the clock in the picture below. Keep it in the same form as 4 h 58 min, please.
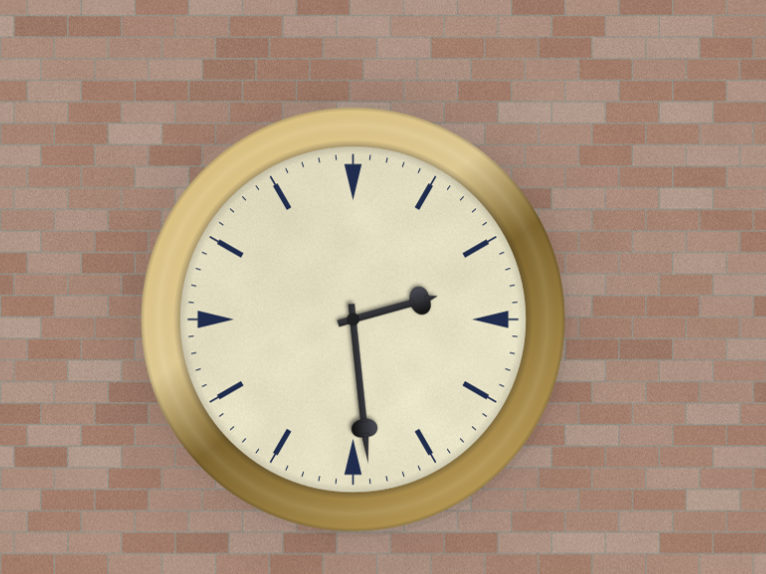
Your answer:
2 h 29 min
